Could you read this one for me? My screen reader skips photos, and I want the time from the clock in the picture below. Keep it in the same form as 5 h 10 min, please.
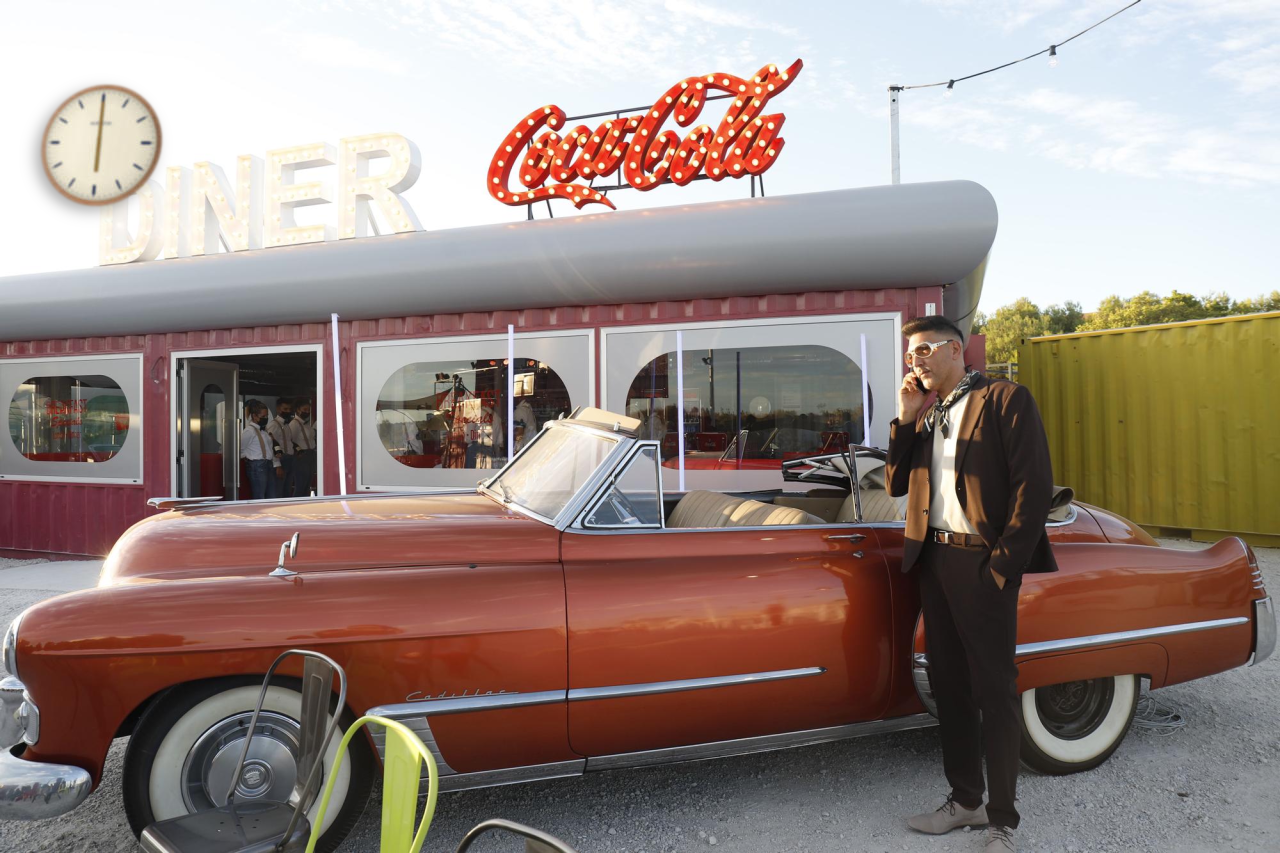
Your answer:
6 h 00 min
